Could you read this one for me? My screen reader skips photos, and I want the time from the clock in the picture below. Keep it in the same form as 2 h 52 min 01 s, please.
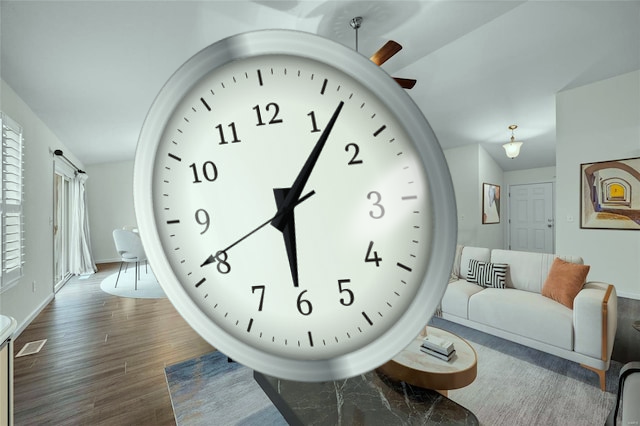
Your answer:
6 h 06 min 41 s
